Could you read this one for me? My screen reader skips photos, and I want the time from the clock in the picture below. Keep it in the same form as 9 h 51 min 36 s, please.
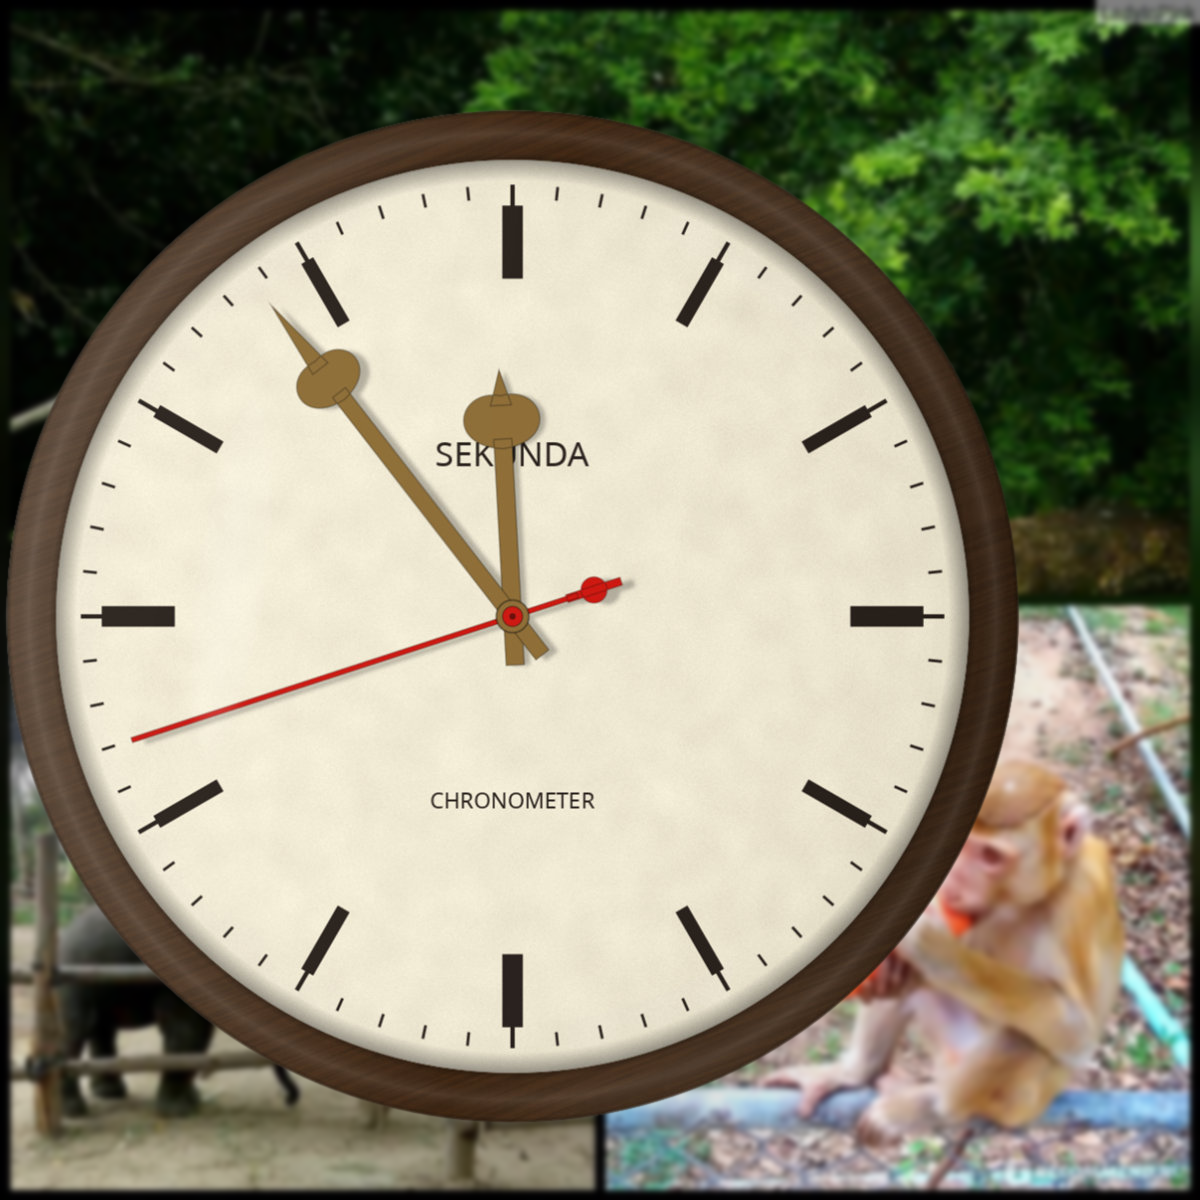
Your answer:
11 h 53 min 42 s
